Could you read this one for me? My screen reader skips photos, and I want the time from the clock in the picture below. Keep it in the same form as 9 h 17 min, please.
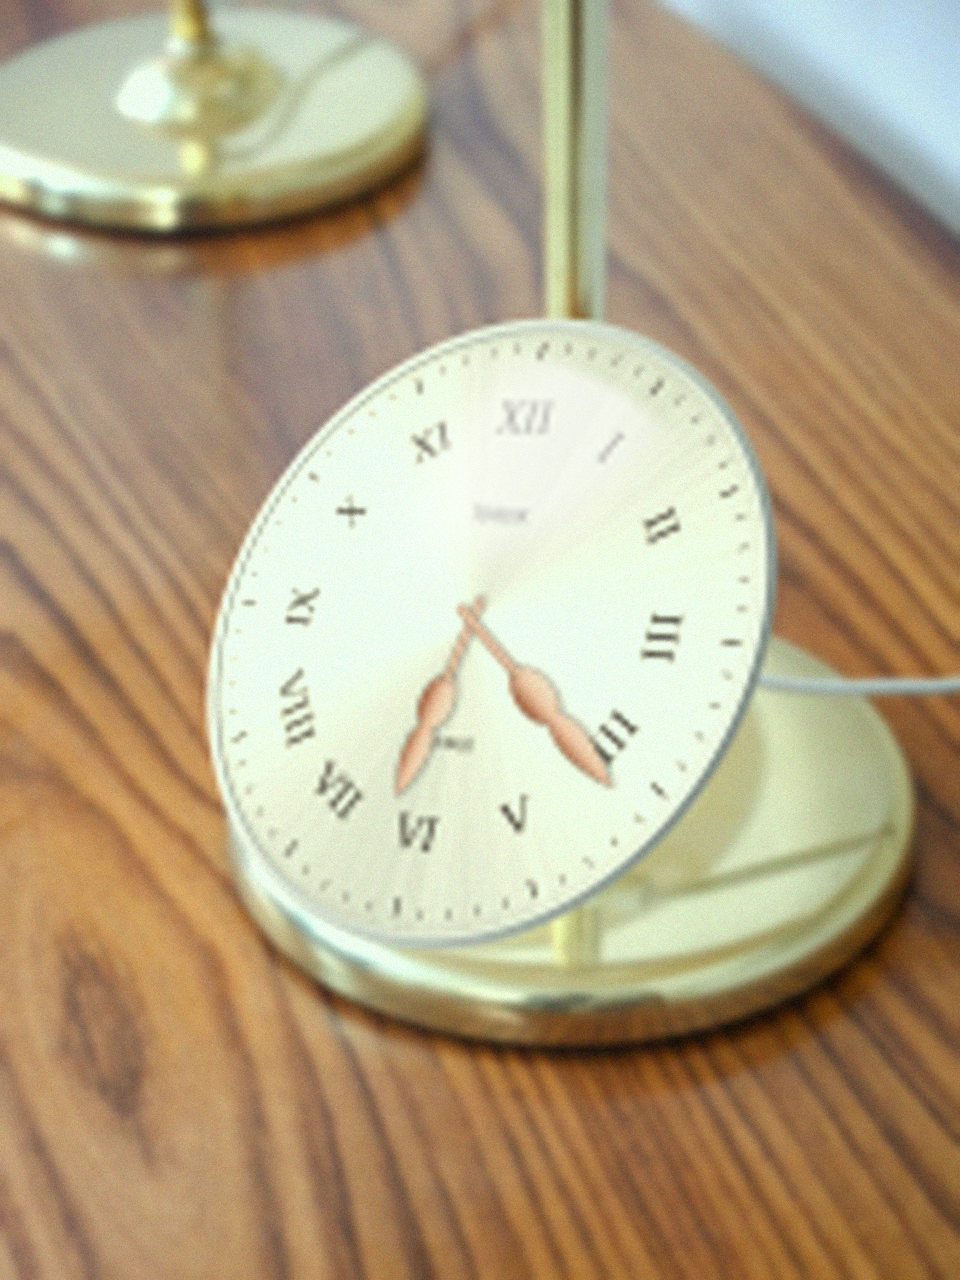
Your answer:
6 h 21 min
